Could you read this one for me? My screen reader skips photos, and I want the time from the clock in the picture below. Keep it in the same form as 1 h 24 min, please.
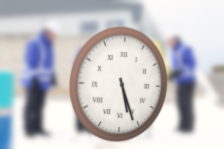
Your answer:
5 h 26 min
